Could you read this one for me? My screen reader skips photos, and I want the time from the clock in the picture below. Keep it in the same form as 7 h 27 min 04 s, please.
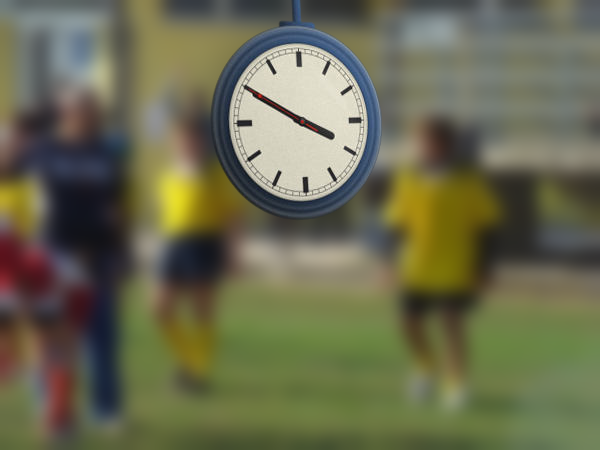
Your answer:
3 h 49 min 50 s
